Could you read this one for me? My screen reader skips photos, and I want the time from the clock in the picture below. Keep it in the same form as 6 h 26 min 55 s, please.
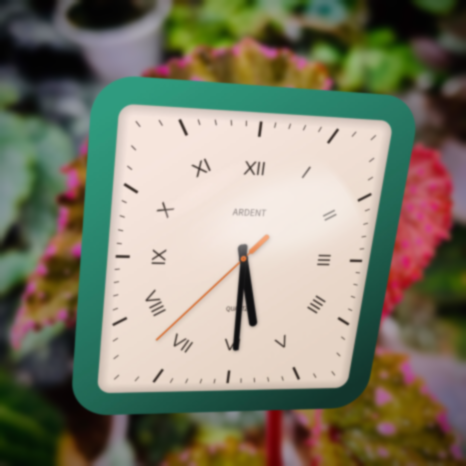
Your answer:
5 h 29 min 37 s
